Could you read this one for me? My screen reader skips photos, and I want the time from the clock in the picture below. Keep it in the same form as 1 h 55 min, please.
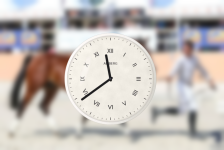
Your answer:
11 h 39 min
